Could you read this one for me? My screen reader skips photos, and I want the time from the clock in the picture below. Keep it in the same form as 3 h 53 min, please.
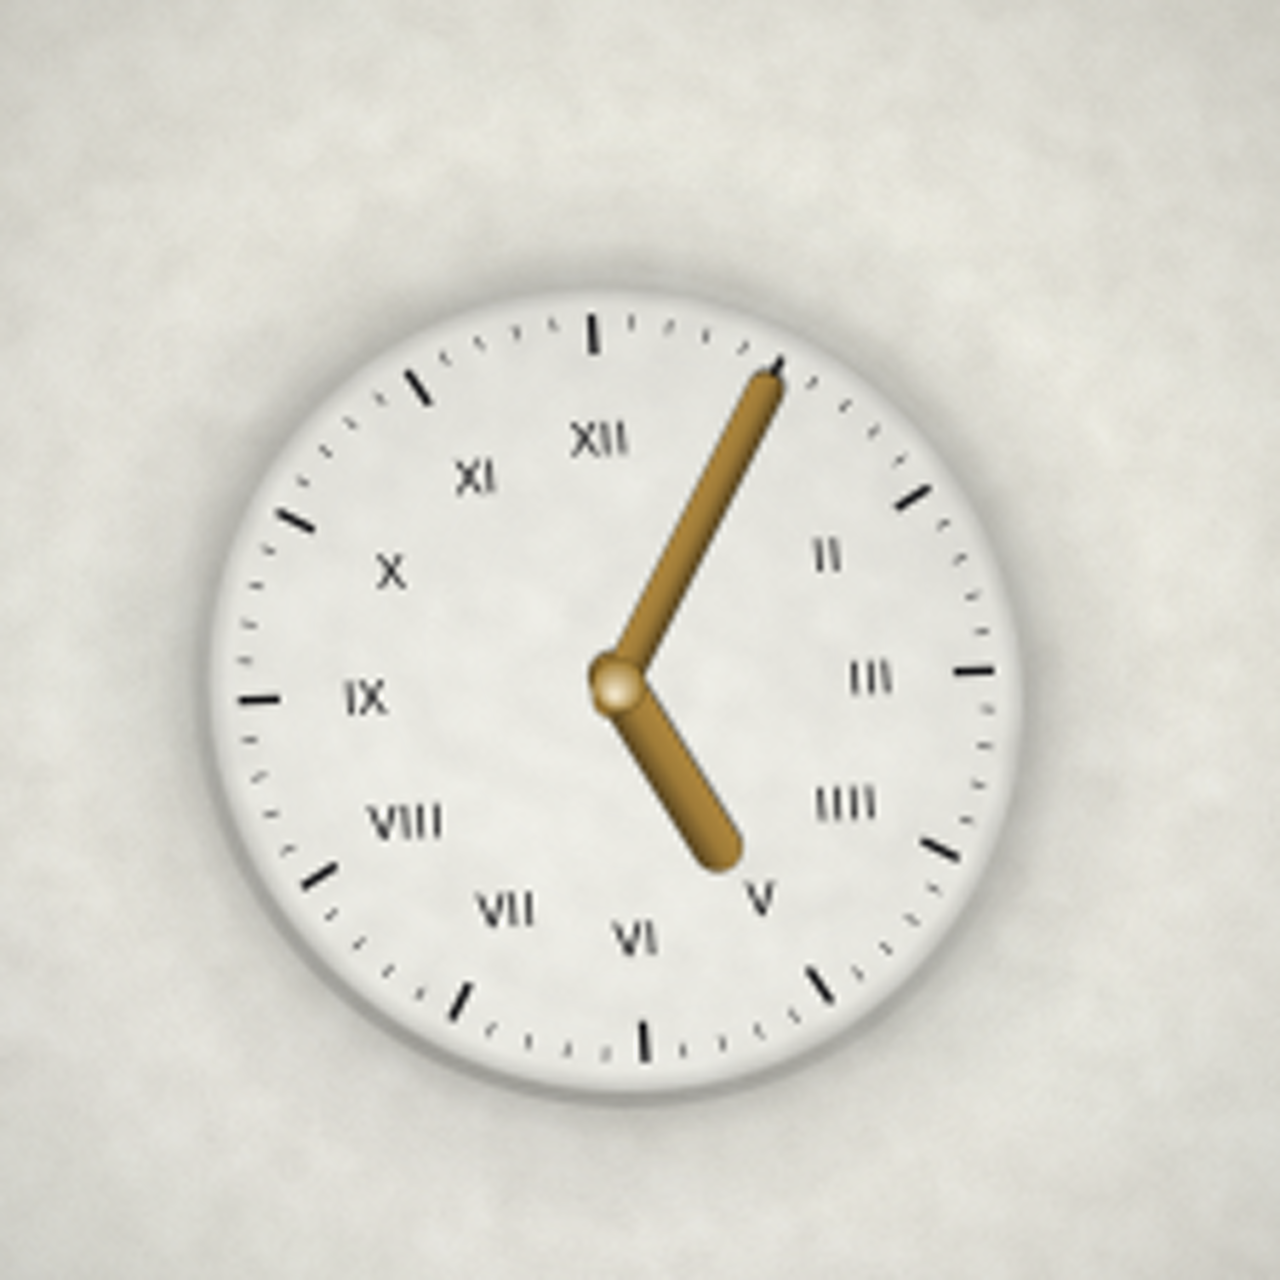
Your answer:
5 h 05 min
